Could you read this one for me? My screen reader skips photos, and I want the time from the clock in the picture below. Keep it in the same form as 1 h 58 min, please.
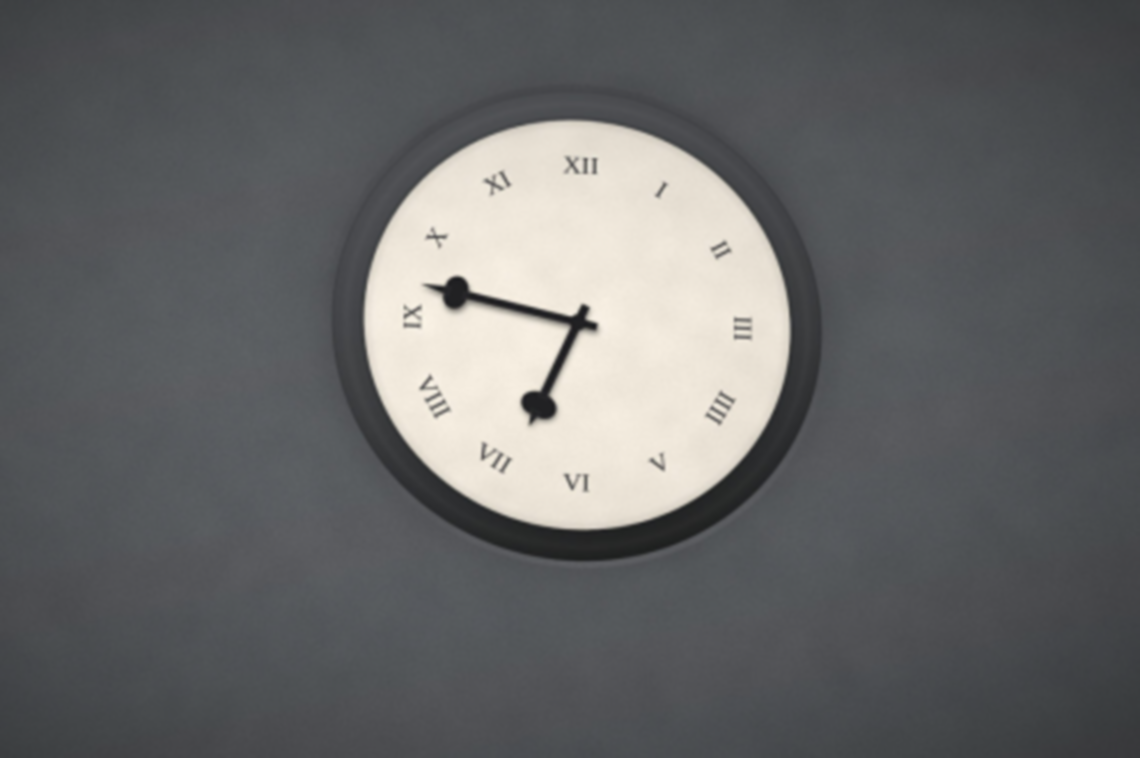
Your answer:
6 h 47 min
